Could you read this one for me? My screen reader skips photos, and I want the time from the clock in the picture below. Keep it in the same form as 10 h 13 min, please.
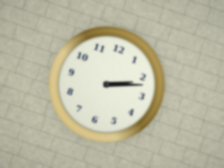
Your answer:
2 h 12 min
